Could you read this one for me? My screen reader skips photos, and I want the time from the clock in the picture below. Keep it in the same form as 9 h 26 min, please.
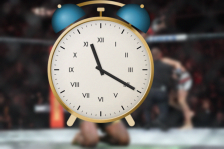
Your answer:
11 h 20 min
